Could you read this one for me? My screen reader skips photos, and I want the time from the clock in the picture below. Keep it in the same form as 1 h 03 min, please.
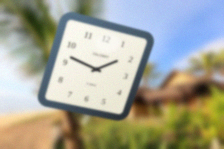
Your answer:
1 h 47 min
